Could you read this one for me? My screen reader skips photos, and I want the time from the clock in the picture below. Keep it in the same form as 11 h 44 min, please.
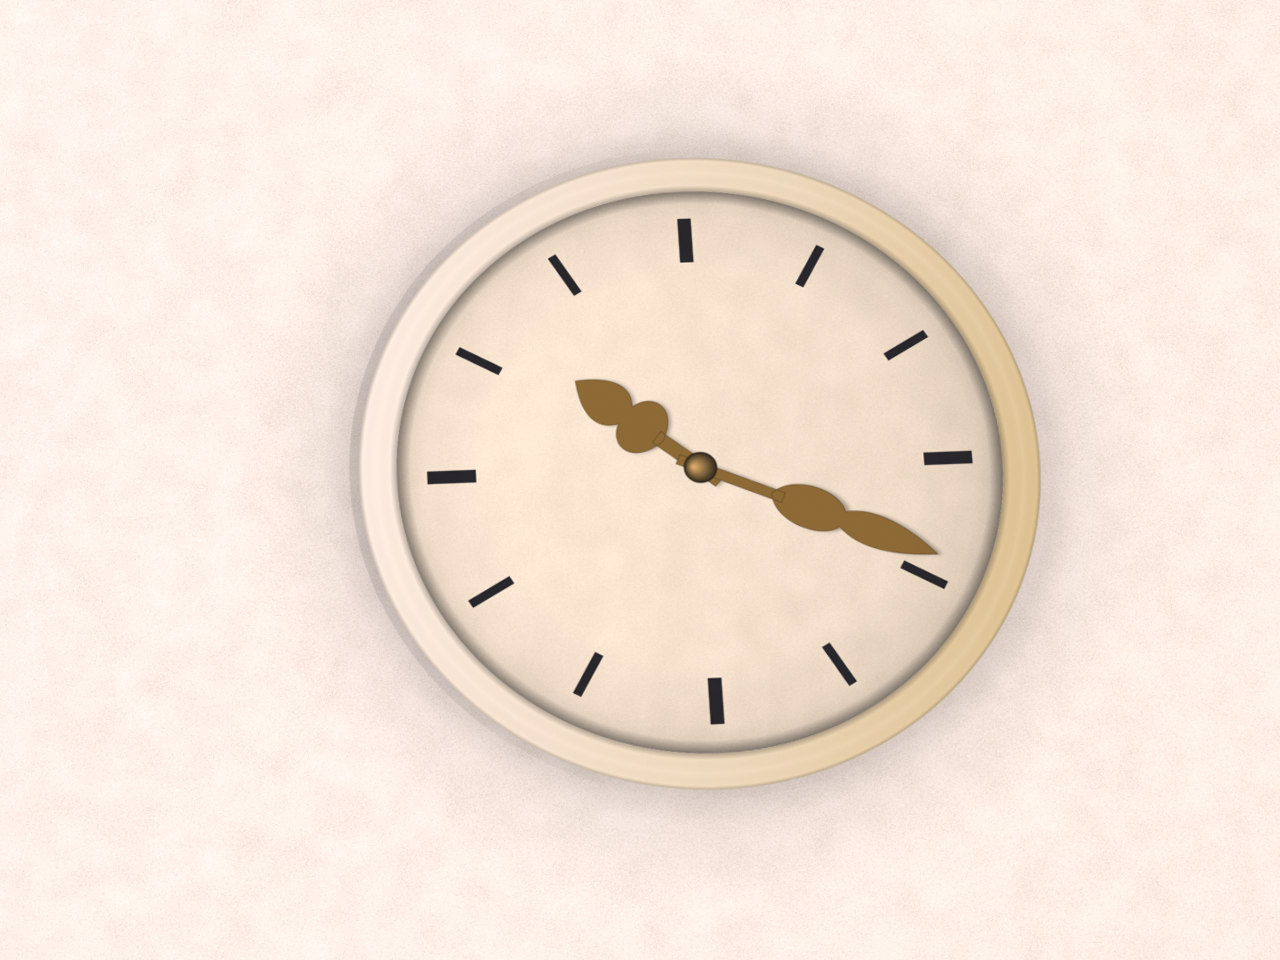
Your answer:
10 h 19 min
